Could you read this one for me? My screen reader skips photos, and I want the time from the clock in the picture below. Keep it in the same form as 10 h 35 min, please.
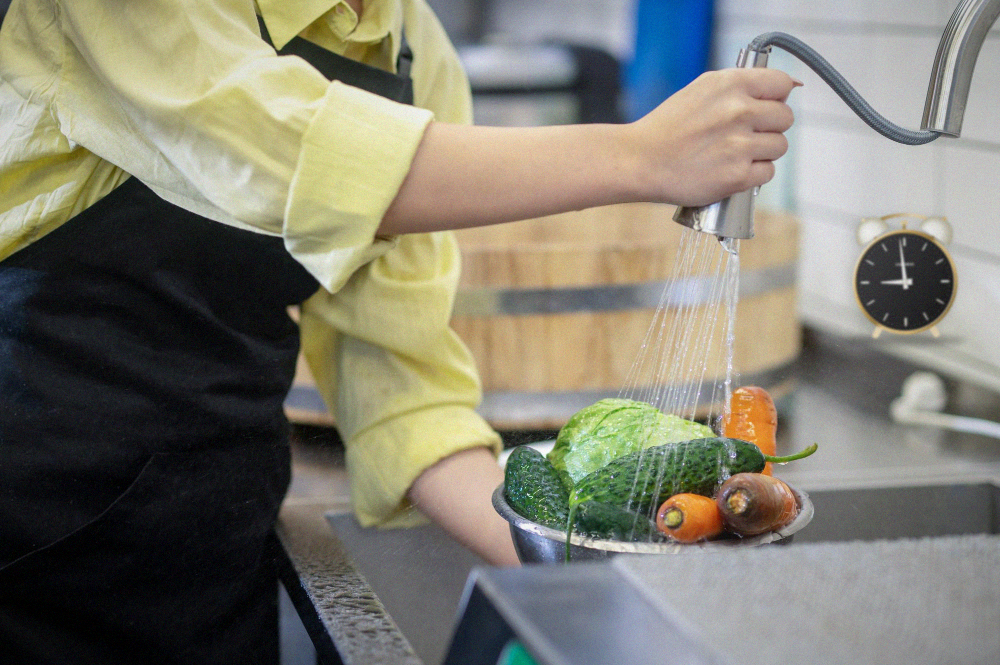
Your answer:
8 h 59 min
